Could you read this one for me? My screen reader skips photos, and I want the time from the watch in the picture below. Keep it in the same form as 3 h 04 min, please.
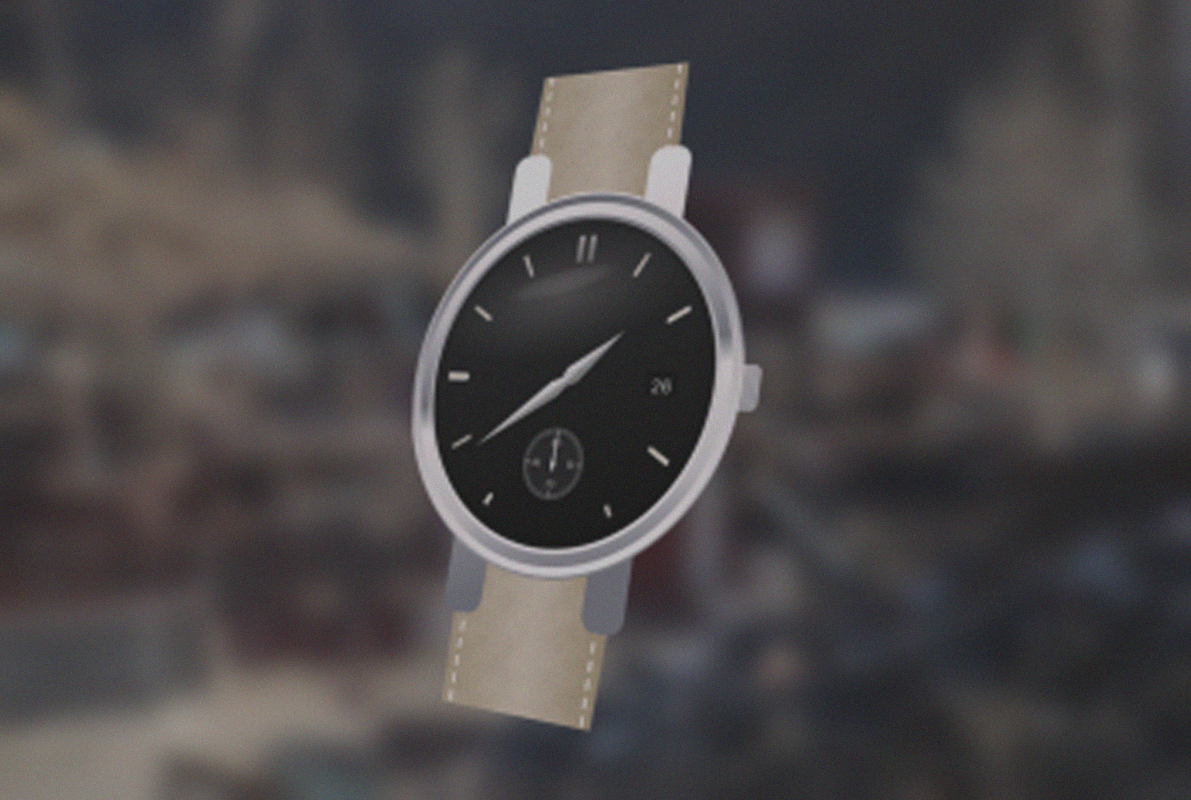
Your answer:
1 h 39 min
